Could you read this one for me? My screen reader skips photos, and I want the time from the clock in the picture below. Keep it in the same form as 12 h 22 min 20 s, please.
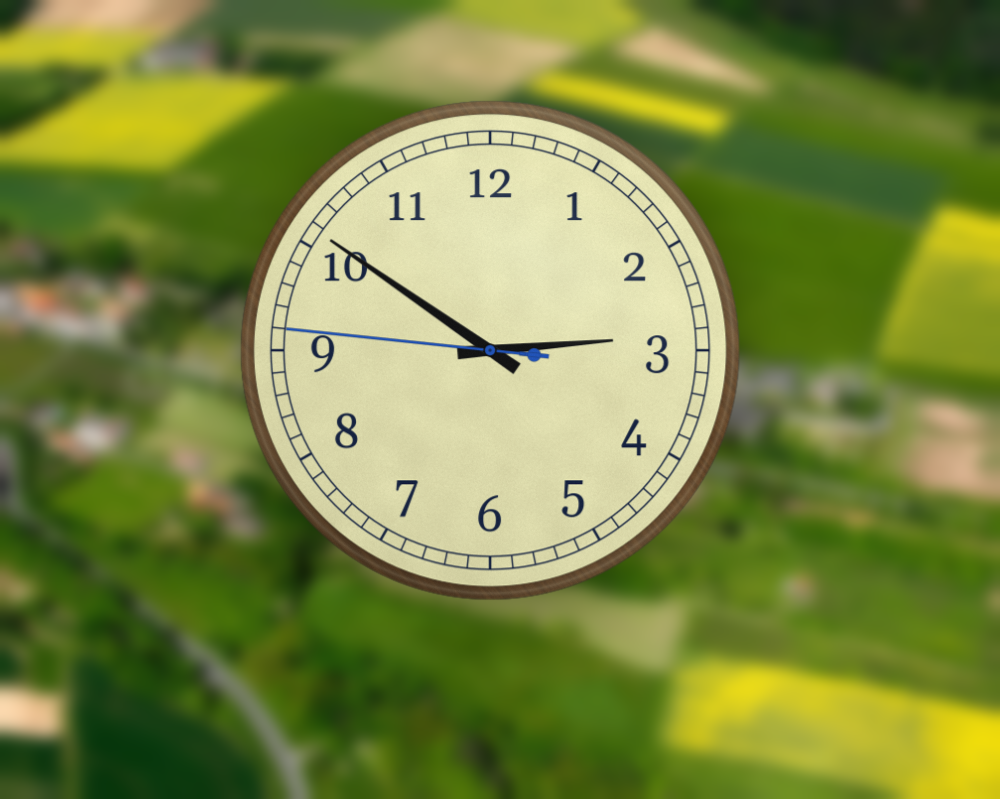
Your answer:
2 h 50 min 46 s
